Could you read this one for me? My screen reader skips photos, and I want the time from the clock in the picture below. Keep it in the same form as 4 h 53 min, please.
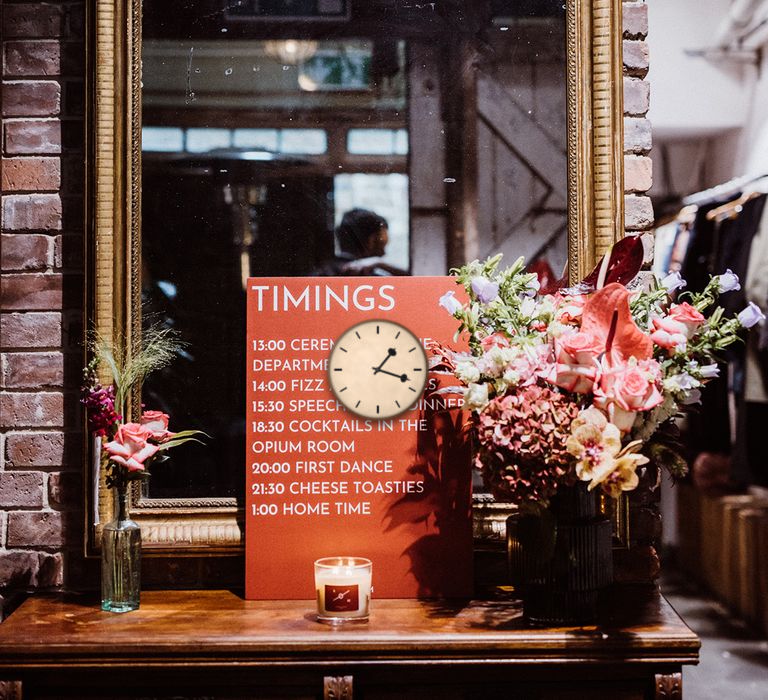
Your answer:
1 h 18 min
